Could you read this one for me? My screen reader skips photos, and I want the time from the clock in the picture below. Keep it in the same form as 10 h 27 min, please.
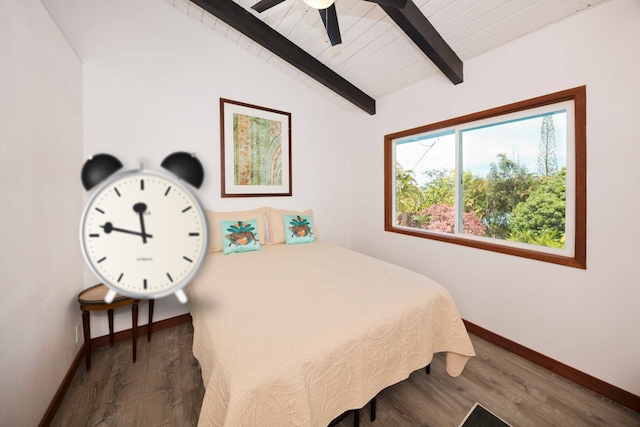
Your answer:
11 h 47 min
